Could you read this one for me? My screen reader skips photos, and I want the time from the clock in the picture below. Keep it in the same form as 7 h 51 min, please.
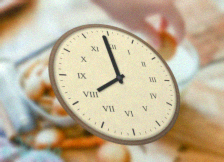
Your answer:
7 h 59 min
